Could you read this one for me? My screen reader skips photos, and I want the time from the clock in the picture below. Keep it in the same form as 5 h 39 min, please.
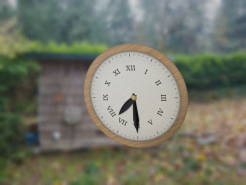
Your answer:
7 h 30 min
